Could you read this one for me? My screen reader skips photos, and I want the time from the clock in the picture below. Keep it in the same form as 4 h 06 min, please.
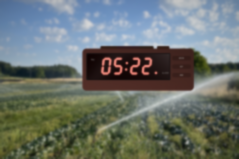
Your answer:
5 h 22 min
